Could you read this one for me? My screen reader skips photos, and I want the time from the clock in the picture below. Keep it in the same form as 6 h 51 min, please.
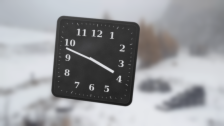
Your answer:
3 h 48 min
